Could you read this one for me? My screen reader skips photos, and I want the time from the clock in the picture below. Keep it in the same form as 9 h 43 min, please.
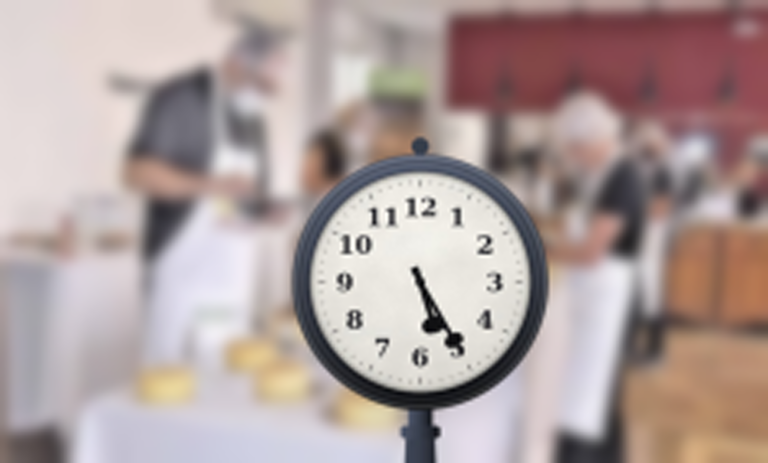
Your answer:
5 h 25 min
